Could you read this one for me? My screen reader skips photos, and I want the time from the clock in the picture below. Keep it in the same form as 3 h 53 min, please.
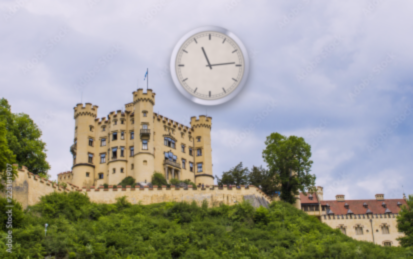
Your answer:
11 h 14 min
